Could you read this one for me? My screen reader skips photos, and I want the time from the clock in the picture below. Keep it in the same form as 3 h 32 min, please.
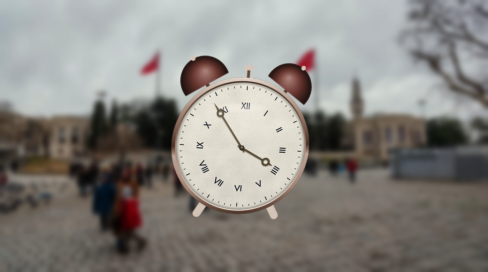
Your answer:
3 h 54 min
